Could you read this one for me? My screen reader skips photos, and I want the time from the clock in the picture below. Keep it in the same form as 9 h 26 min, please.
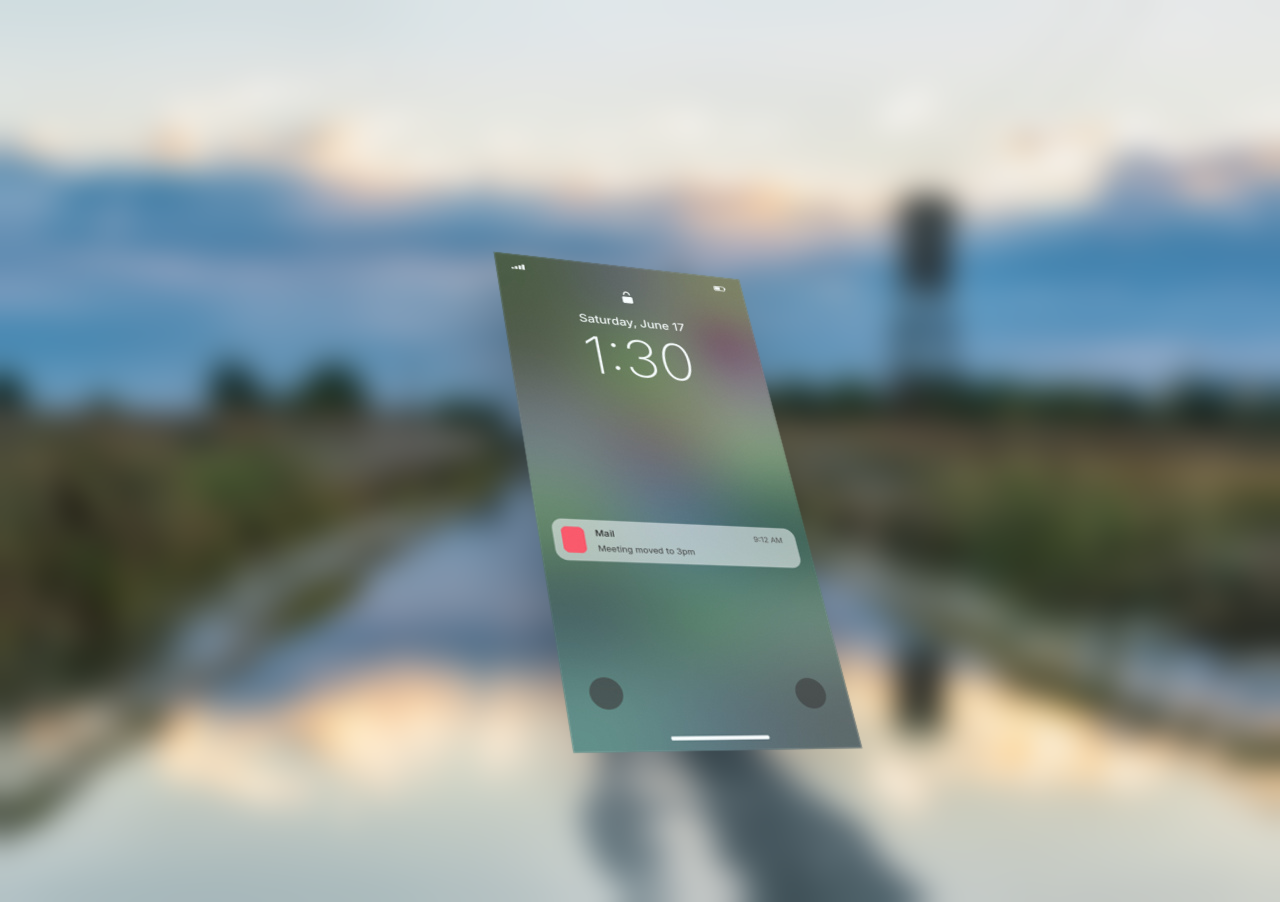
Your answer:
1 h 30 min
